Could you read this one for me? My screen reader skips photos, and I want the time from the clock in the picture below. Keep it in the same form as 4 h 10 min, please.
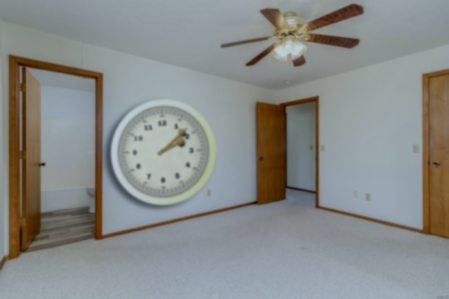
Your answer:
2 h 08 min
